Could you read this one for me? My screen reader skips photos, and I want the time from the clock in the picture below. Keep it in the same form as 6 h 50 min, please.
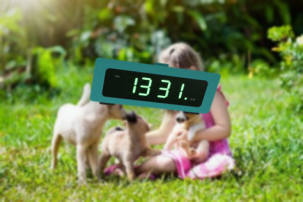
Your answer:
13 h 31 min
